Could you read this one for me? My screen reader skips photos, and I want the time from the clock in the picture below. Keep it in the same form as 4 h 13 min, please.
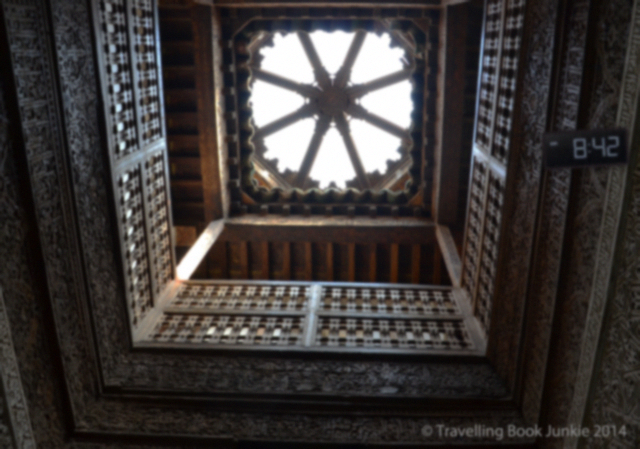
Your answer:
8 h 42 min
